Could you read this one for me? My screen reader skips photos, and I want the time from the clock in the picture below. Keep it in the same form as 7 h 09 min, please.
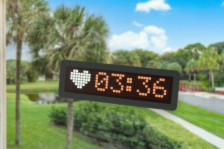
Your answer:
3 h 36 min
